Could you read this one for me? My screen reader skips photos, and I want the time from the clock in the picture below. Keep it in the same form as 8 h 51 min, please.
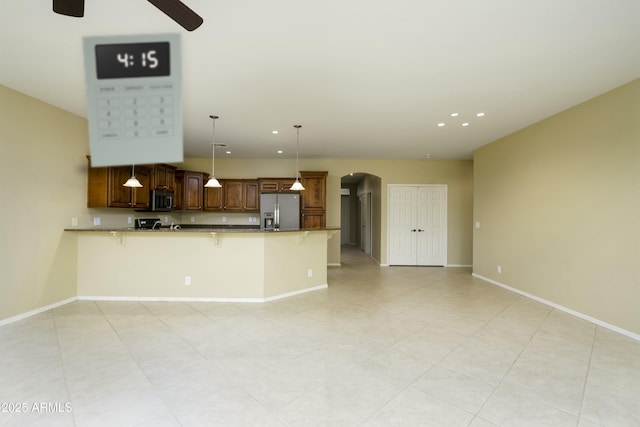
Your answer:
4 h 15 min
